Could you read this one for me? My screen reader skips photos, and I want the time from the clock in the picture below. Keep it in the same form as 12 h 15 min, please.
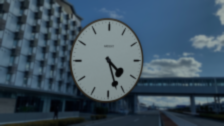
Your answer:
4 h 27 min
